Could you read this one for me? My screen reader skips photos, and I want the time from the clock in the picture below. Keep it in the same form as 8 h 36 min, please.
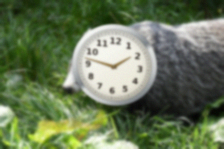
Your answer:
1 h 47 min
